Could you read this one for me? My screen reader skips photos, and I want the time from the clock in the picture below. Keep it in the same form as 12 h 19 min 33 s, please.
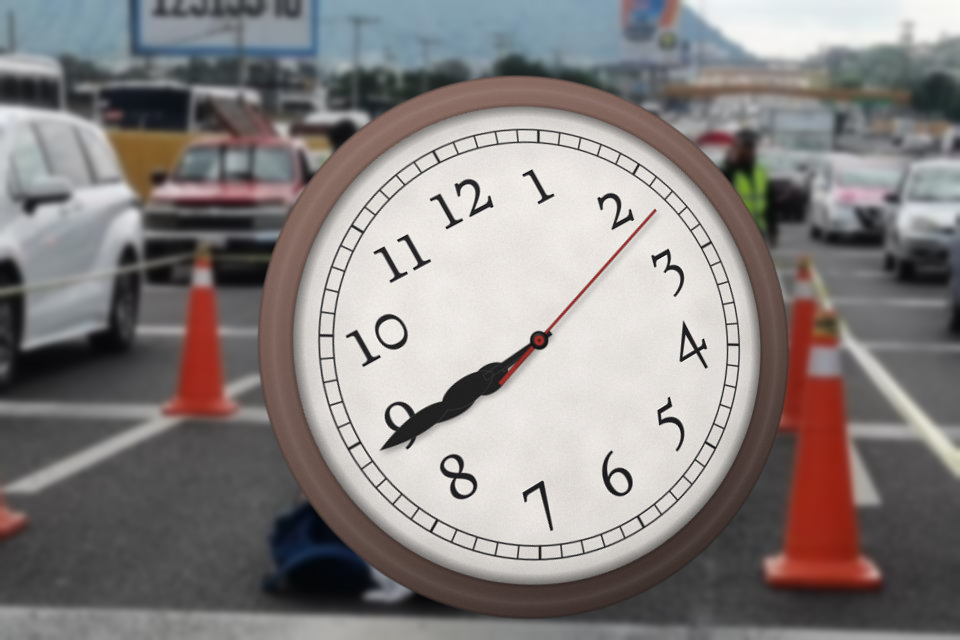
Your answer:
8 h 44 min 12 s
